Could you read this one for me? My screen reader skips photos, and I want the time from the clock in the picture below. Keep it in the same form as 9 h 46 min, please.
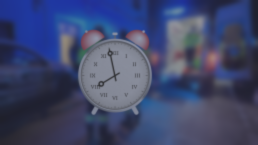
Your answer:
7 h 58 min
